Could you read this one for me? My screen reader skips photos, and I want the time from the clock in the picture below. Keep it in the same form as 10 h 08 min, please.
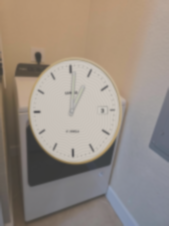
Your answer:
1 h 01 min
